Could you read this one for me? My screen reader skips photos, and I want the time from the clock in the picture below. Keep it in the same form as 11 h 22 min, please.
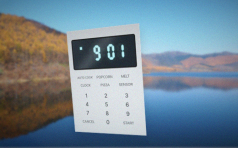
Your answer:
9 h 01 min
